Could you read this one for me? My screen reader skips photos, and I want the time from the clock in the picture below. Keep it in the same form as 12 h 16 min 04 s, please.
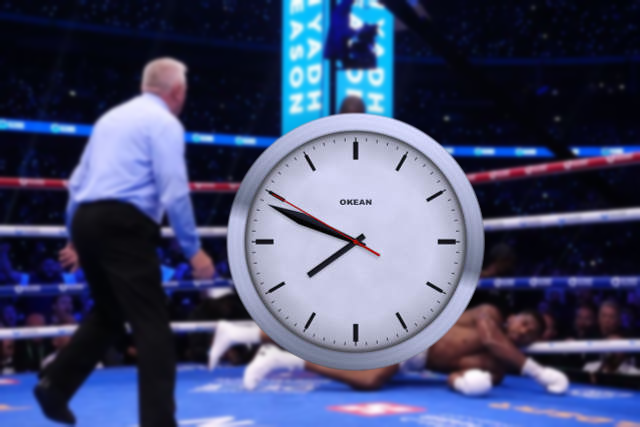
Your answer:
7 h 48 min 50 s
